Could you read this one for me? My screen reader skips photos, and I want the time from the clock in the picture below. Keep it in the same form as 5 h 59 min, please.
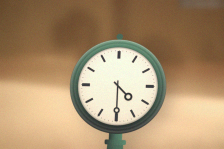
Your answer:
4 h 30 min
